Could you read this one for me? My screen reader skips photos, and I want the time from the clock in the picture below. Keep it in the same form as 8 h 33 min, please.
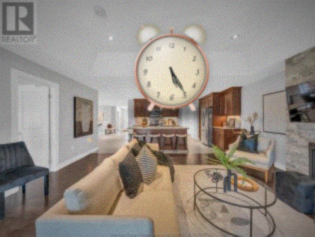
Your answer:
5 h 25 min
